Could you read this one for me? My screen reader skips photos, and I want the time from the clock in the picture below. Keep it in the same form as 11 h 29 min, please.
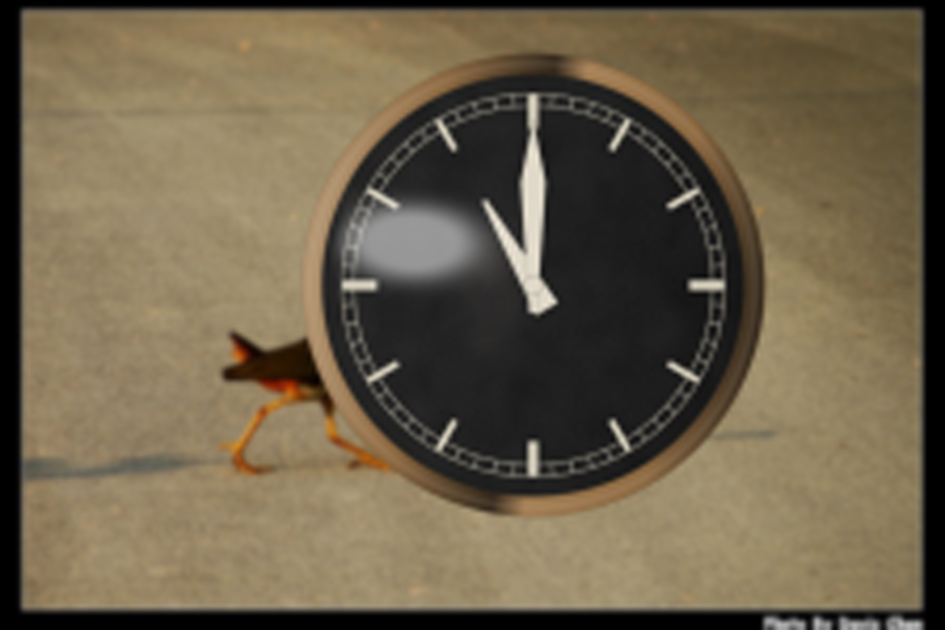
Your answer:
11 h 00 min
